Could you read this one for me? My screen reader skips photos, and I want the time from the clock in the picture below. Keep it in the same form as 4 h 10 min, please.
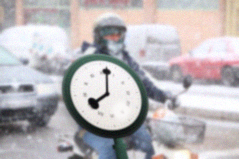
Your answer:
8 h 02 min
